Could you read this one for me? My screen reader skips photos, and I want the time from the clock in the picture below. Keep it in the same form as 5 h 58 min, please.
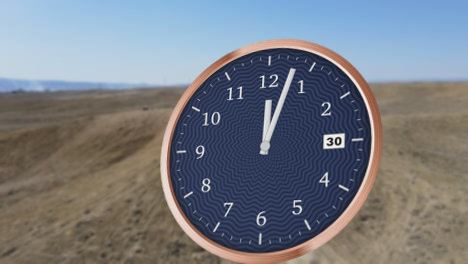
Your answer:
12 h 03 min
